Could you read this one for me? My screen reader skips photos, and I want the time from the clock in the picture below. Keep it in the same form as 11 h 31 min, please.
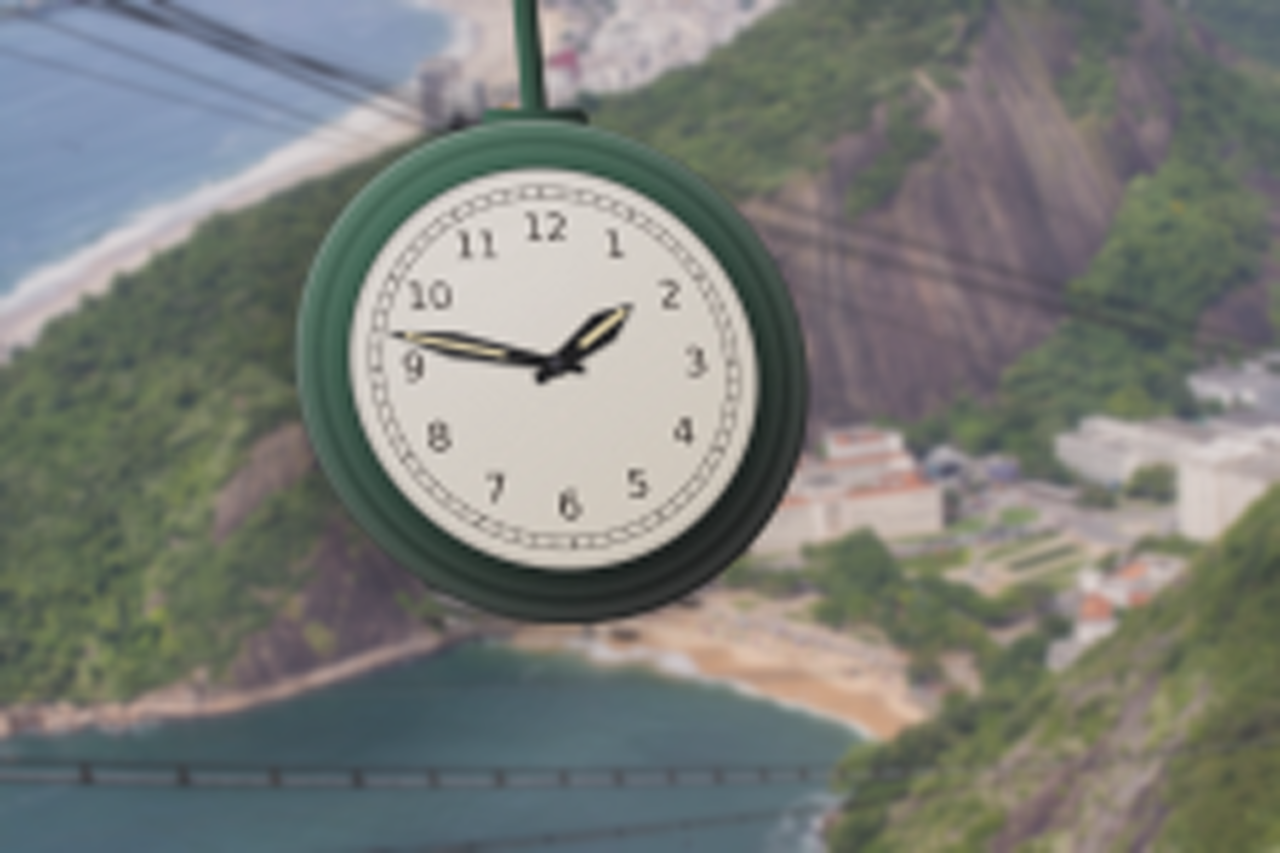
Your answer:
1 h 47 min
